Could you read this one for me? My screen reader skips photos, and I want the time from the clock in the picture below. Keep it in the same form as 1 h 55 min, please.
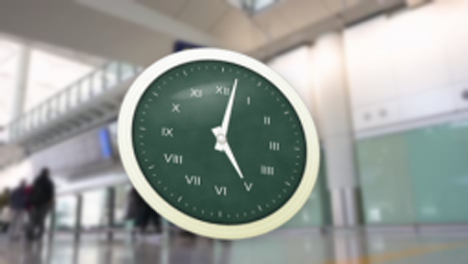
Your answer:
5 h 02 min
